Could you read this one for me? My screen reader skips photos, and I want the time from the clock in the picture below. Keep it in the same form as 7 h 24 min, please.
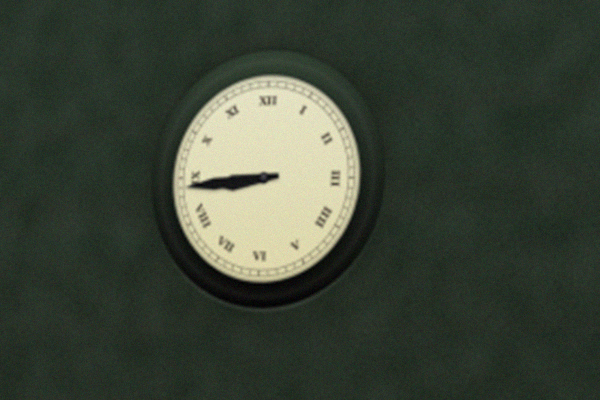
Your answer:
8 h 44 min
